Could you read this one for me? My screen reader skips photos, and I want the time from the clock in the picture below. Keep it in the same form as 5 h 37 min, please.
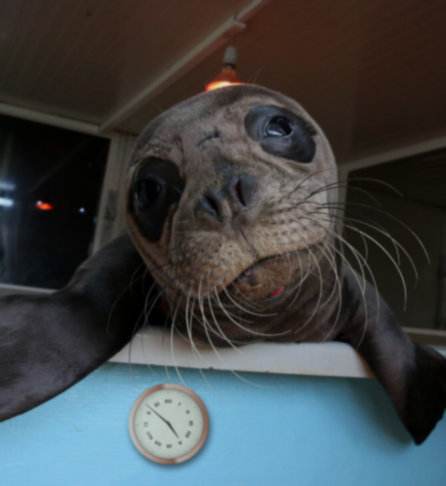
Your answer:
4 h 52 min
